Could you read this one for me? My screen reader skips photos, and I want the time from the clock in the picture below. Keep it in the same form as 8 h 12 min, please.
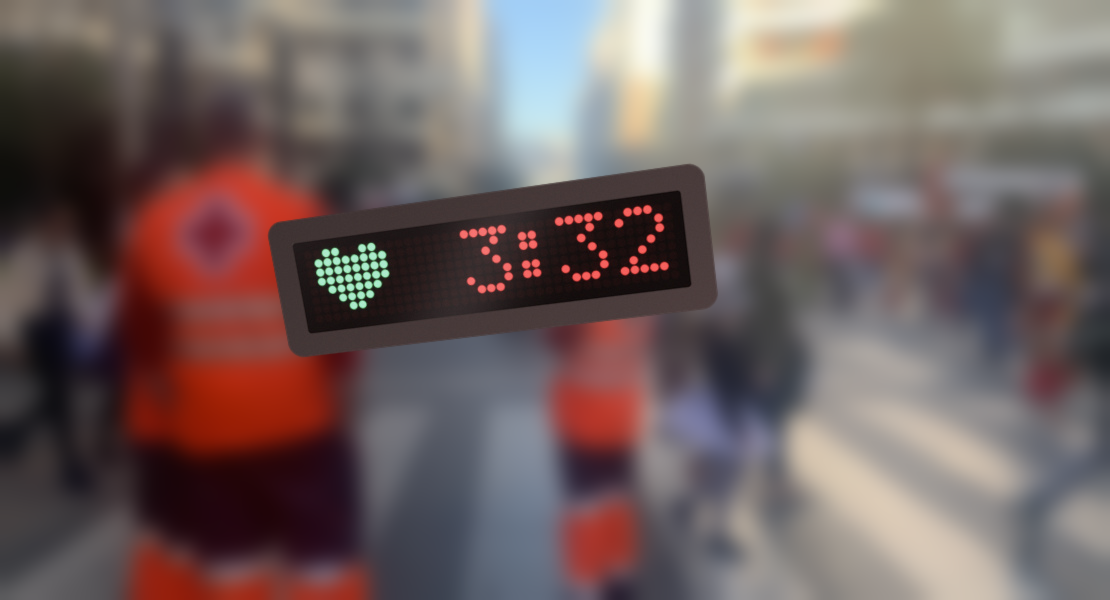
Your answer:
3 h 32 min
